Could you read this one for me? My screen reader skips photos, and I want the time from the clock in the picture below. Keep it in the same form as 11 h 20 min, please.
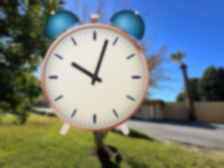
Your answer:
10 h 03 min
